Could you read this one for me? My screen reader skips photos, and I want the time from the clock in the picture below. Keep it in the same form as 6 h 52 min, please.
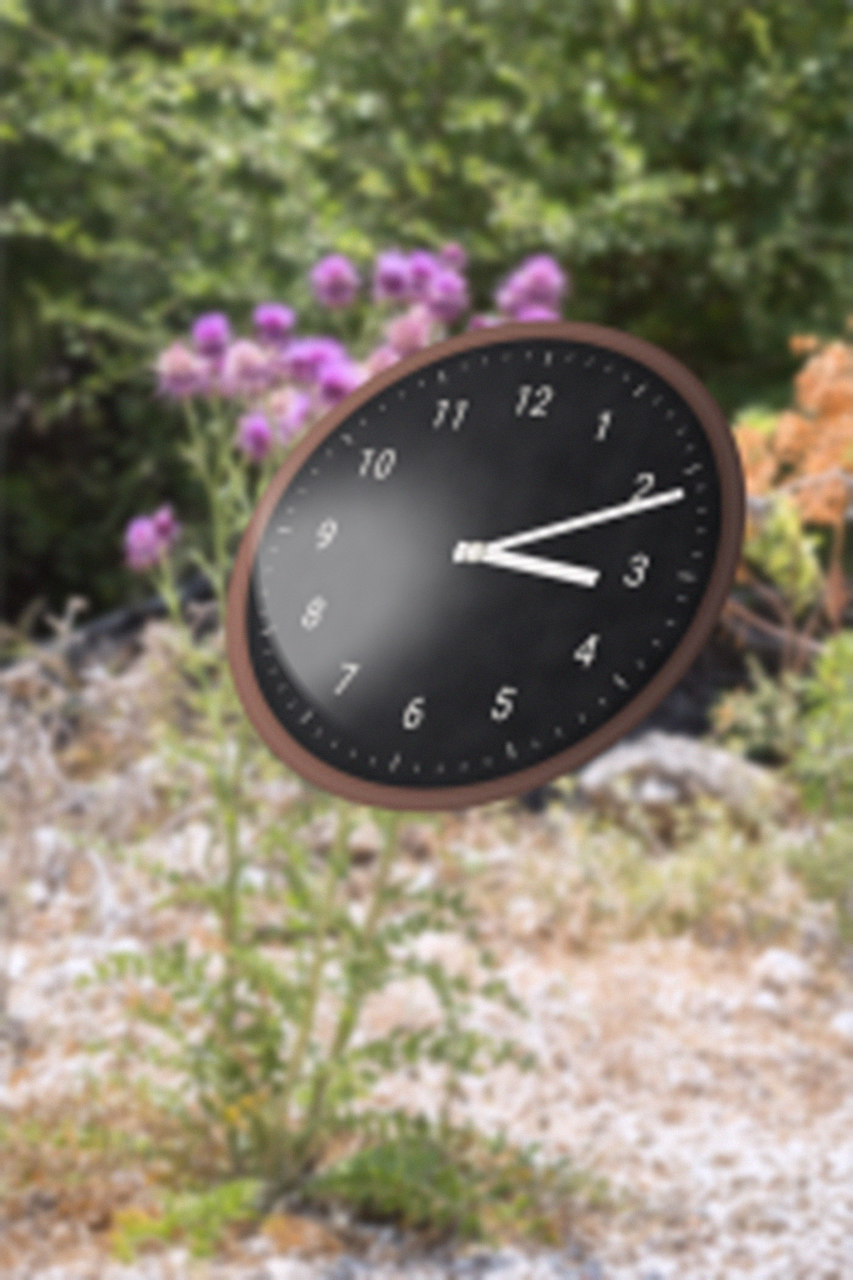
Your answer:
3 h 11 min
